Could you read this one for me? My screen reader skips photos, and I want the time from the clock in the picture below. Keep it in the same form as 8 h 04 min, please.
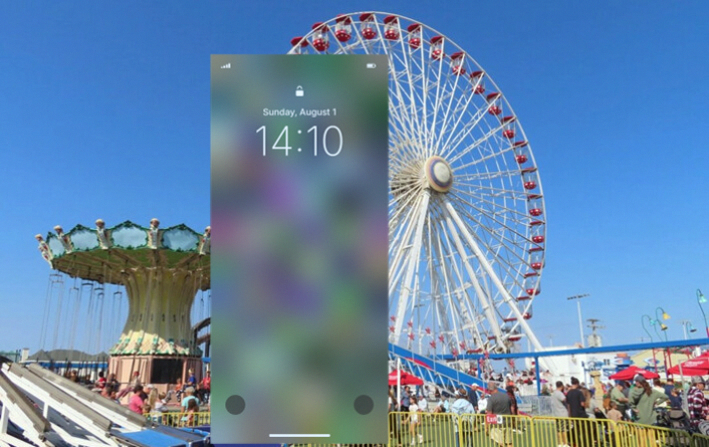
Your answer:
14 h 10 min
